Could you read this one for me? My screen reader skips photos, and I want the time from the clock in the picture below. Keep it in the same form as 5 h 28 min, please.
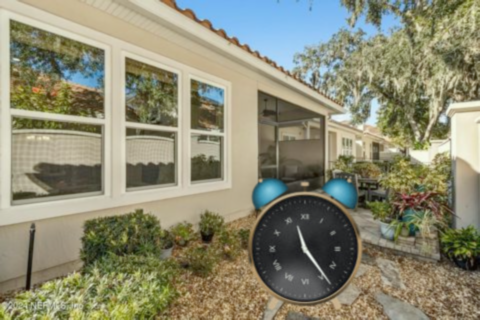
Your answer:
11 h 24 min
